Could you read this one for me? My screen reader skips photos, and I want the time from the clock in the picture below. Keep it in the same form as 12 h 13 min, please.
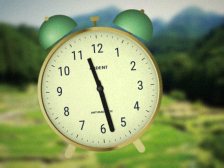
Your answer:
11 h 28 min
